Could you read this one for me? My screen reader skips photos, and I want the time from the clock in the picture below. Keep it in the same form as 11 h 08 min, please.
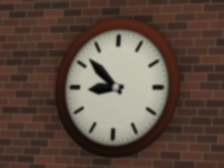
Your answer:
8 h 52 min
